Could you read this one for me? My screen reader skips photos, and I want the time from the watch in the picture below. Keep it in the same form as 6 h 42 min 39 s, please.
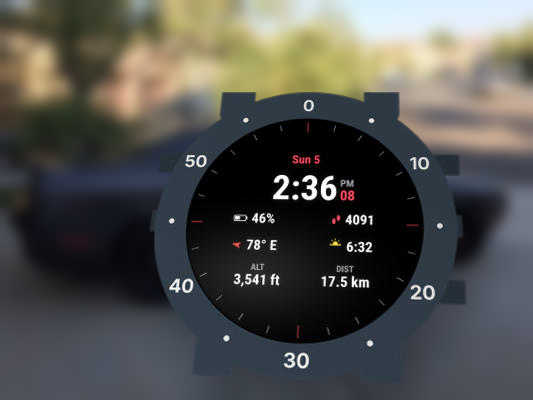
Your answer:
2 h 36 min 08 s
